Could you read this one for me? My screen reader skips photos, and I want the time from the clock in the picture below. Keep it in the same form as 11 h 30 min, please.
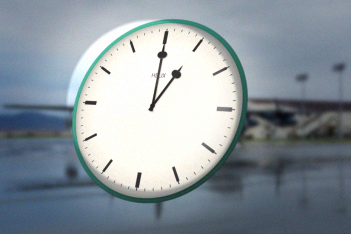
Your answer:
1 h 00 min
